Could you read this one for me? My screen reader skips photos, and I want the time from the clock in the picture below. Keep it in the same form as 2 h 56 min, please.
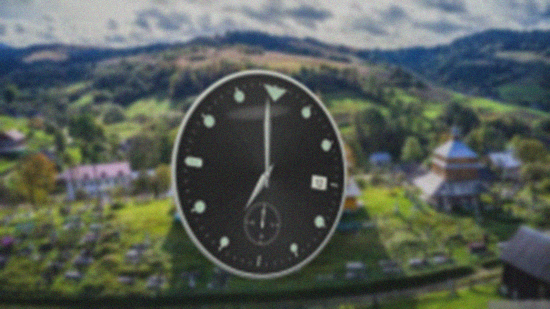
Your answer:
6 h 59 min
